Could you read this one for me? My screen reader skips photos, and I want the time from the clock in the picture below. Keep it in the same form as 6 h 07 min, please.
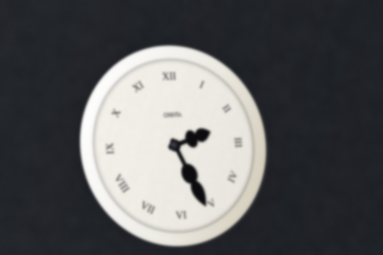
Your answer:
2 h 26 min
